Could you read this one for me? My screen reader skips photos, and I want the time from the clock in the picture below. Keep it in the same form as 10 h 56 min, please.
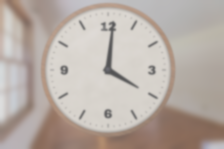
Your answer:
4 h 01 min
